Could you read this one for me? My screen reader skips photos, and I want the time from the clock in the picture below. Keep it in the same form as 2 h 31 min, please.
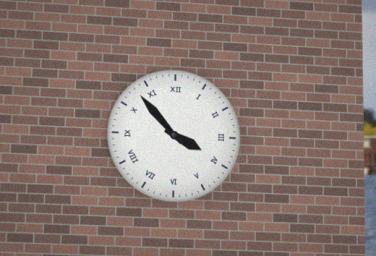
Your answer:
3 h 53 min
